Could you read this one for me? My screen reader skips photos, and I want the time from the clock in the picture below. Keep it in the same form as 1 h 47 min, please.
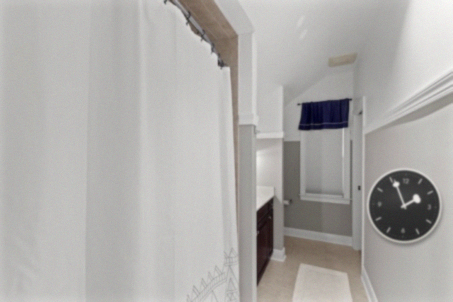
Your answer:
1 h 56 min
